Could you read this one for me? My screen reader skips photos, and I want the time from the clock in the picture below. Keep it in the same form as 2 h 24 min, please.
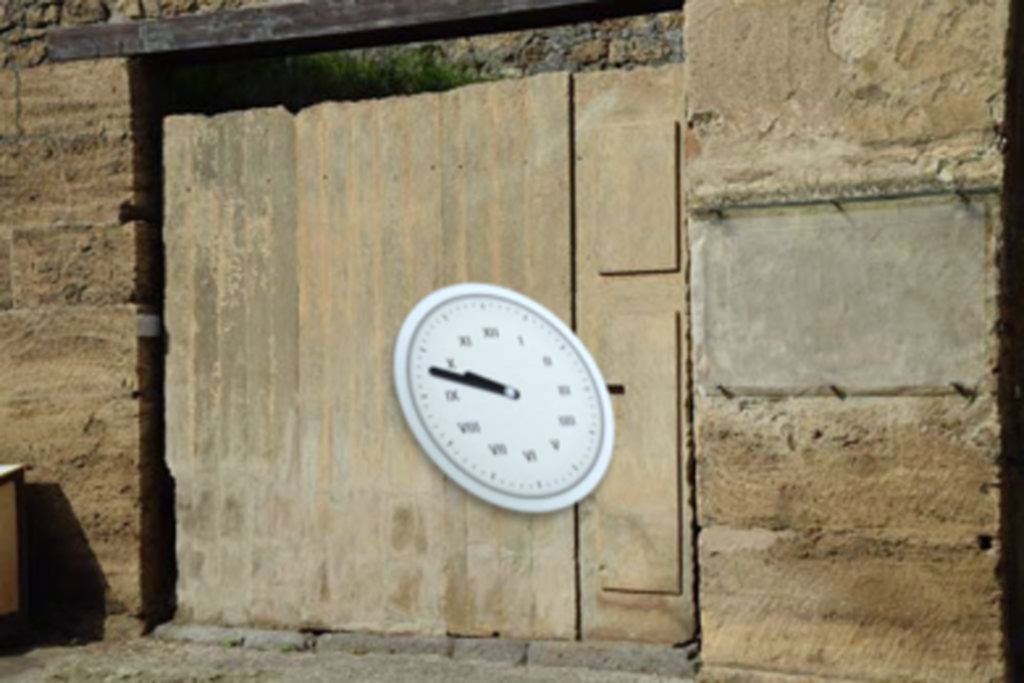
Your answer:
9 h 48 min
